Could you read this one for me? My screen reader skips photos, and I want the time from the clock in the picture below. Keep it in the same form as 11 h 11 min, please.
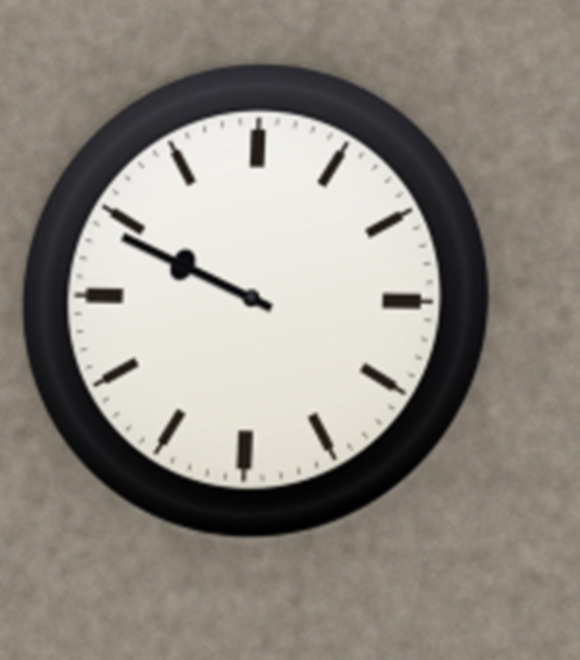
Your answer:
9 h 49 min
